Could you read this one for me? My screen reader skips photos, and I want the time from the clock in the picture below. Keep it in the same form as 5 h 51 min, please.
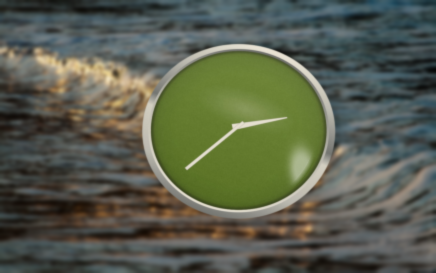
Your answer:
2 h 38 min
